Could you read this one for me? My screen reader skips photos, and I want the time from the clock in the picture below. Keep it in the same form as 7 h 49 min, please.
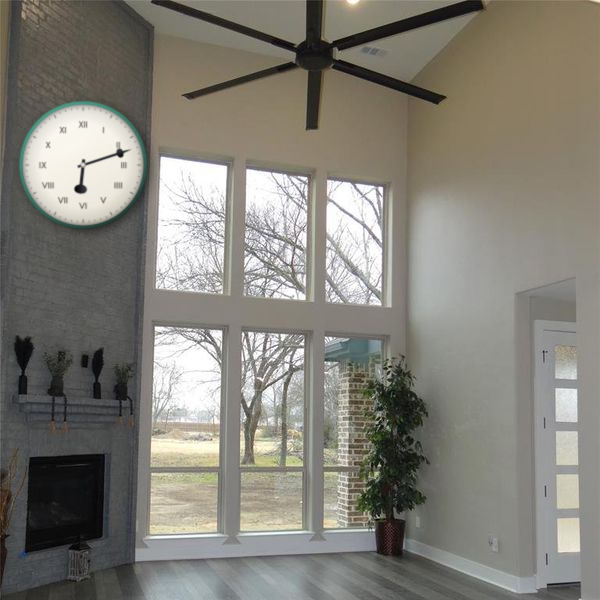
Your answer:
6 h 12 min
